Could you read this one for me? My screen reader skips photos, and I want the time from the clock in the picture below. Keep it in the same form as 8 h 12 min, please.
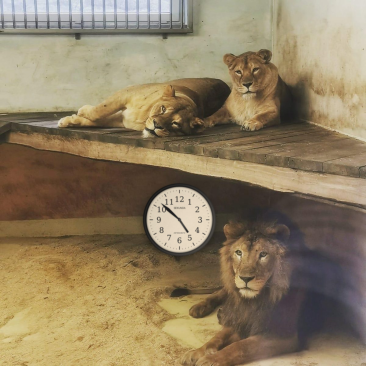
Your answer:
4 h 52 min
